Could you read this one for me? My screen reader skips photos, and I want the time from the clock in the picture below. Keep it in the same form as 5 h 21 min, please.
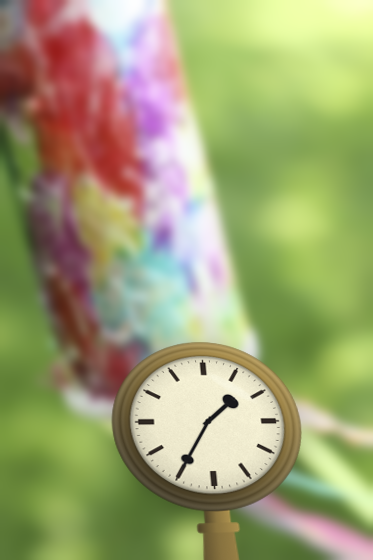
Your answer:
1 h 35 min
